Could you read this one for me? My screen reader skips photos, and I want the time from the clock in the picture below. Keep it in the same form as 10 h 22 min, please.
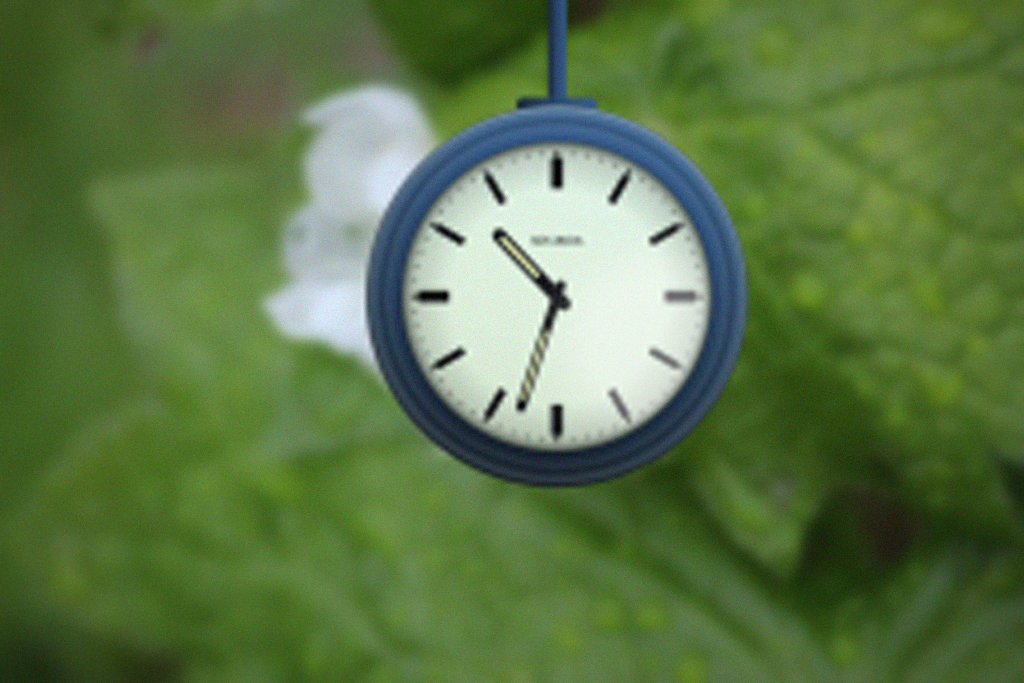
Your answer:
10 h 33 min
